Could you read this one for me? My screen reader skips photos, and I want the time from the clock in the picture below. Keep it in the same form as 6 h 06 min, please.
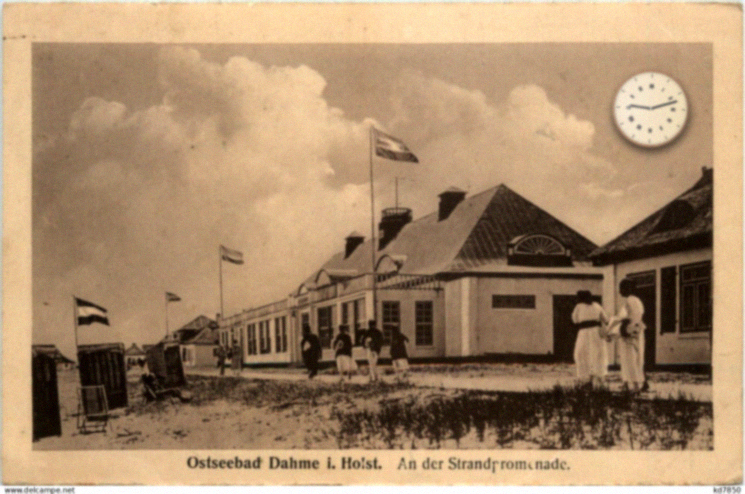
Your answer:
9 h 12 min
